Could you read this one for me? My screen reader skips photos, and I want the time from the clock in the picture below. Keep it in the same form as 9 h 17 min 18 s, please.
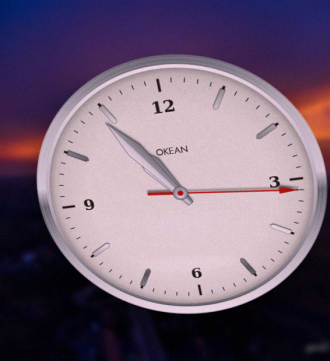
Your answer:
10 h 54 min 16 s
